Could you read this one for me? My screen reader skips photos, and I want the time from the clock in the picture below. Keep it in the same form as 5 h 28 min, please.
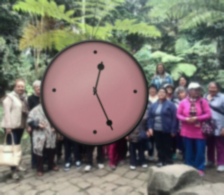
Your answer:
12 h 26 min
